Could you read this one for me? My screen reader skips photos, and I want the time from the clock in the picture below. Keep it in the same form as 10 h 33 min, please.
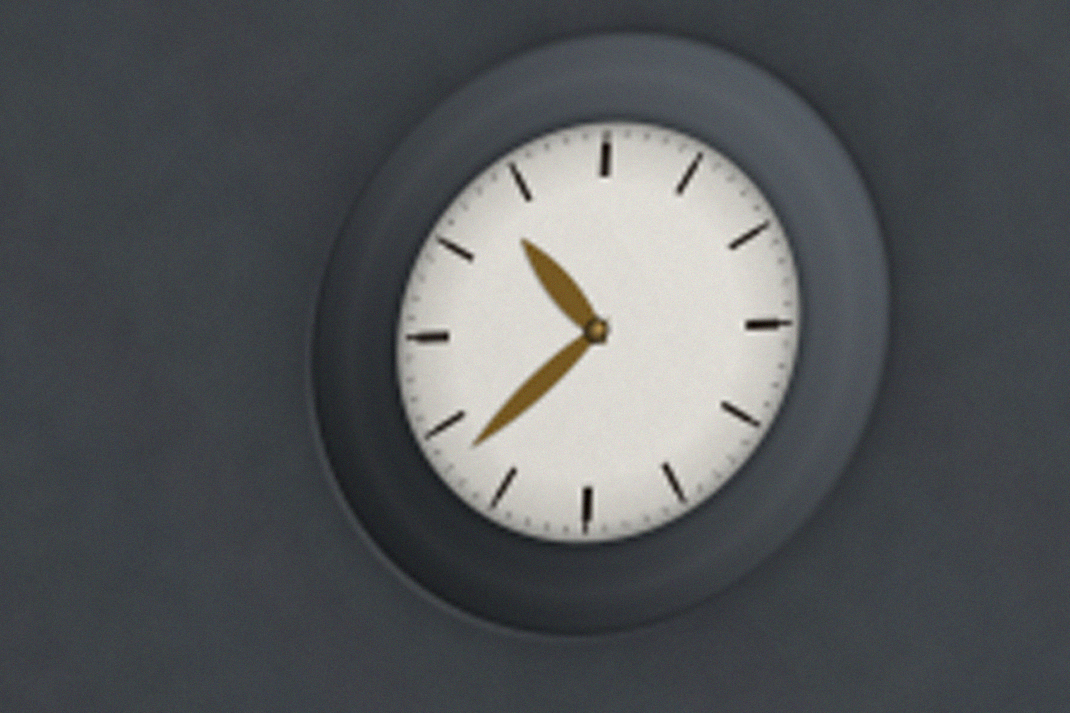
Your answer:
10 h 38 min
